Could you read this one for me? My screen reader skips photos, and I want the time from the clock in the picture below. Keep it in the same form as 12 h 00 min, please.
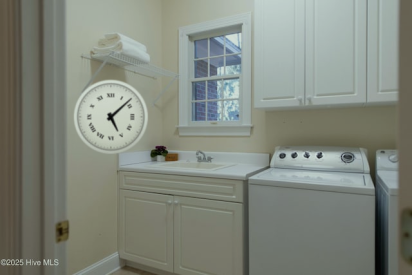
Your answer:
5 h 08 min
